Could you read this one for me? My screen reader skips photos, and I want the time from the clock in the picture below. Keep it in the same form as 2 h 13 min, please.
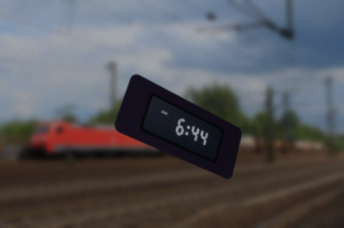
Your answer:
6 h 44 min
